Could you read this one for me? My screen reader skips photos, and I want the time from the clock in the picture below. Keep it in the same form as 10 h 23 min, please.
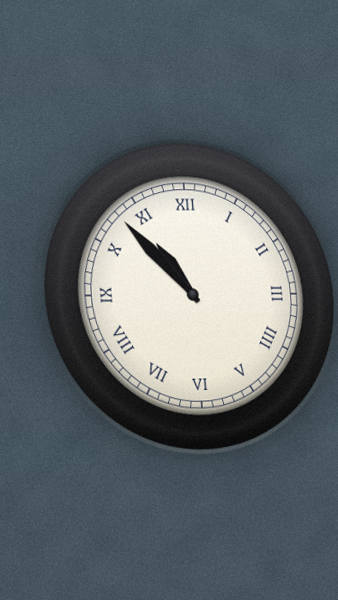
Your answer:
10 h 53 min
